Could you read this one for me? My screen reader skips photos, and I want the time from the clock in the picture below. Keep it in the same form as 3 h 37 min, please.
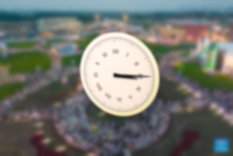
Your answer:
3 h 15 min
